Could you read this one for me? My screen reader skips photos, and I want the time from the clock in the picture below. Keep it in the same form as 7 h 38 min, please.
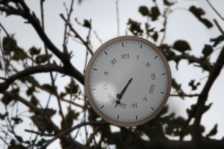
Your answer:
7 h 37 min
